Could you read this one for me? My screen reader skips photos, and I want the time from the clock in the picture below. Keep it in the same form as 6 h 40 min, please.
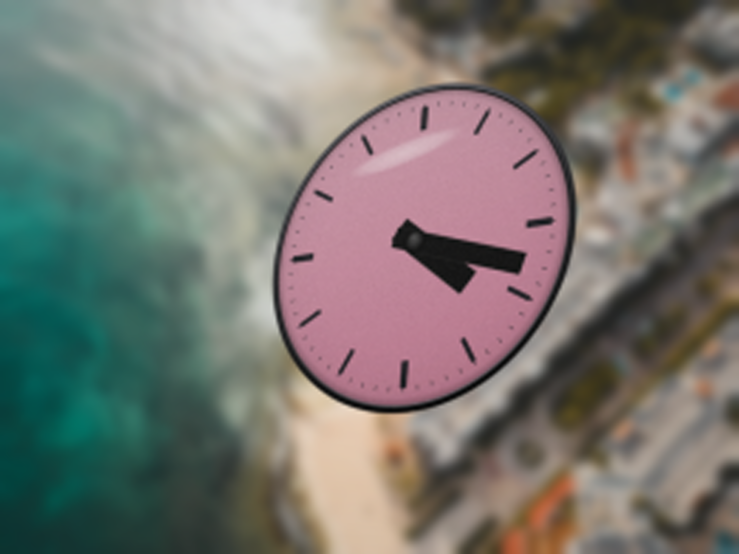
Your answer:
4 h 18 min
